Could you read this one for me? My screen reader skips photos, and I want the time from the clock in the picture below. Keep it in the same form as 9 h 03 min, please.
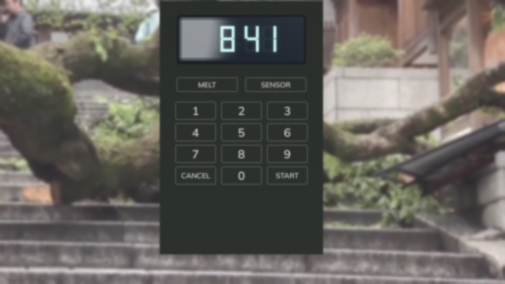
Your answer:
8 h 41 min
